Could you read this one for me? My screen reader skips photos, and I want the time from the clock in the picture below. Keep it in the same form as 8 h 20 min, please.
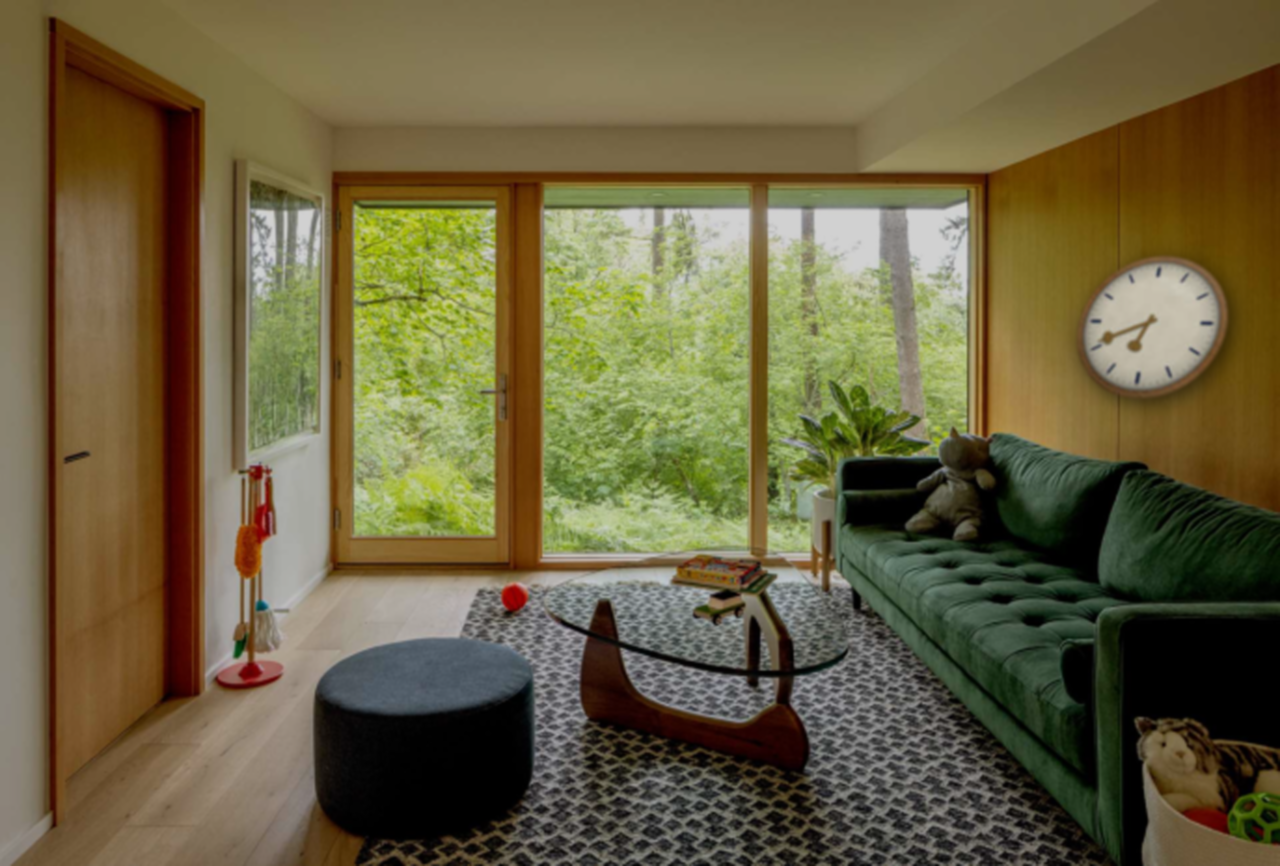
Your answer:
6 h 41 min
